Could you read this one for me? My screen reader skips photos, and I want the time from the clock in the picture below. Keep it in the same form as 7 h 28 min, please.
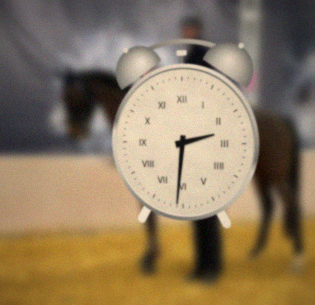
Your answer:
2 h 31 min
